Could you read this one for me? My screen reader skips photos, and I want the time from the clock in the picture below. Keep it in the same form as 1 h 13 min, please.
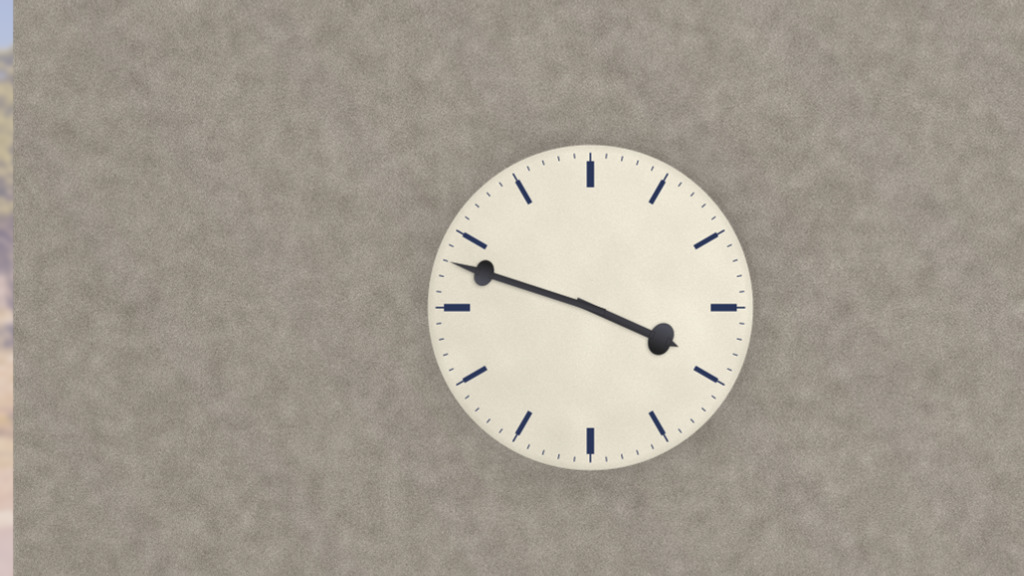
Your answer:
3 h 48 min
